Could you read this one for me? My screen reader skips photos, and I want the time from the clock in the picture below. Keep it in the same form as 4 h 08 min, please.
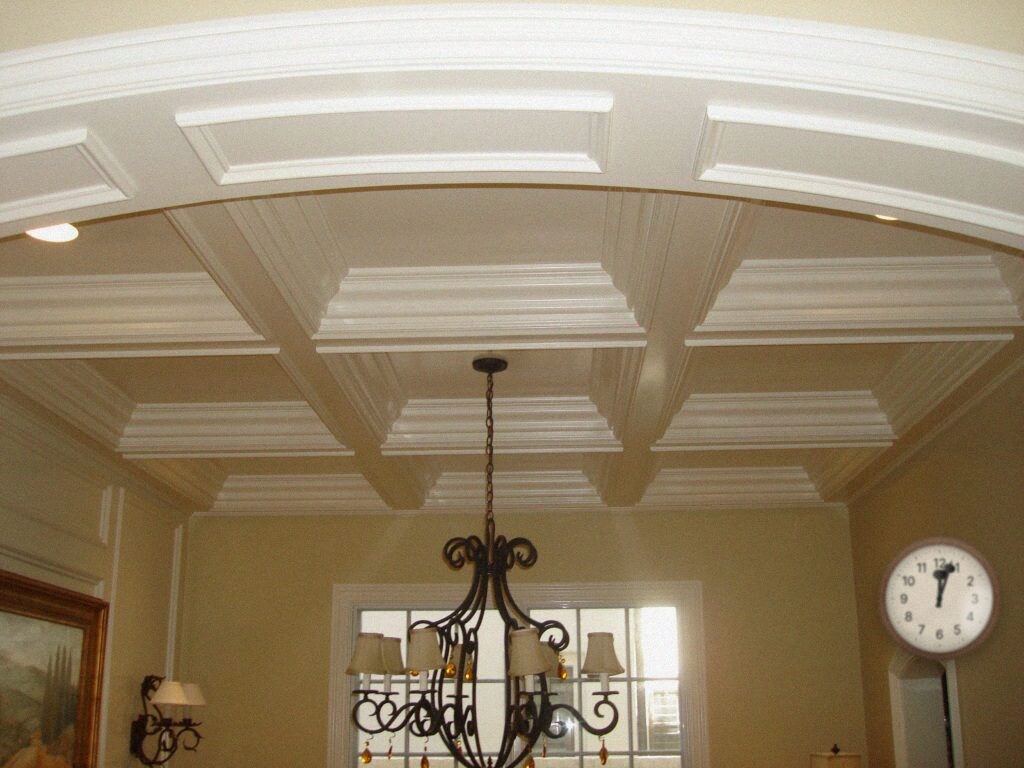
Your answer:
12 h 03 min
